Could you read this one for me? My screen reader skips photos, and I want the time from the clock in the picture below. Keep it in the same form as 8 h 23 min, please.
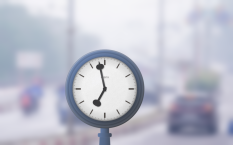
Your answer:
6 h 58 min
